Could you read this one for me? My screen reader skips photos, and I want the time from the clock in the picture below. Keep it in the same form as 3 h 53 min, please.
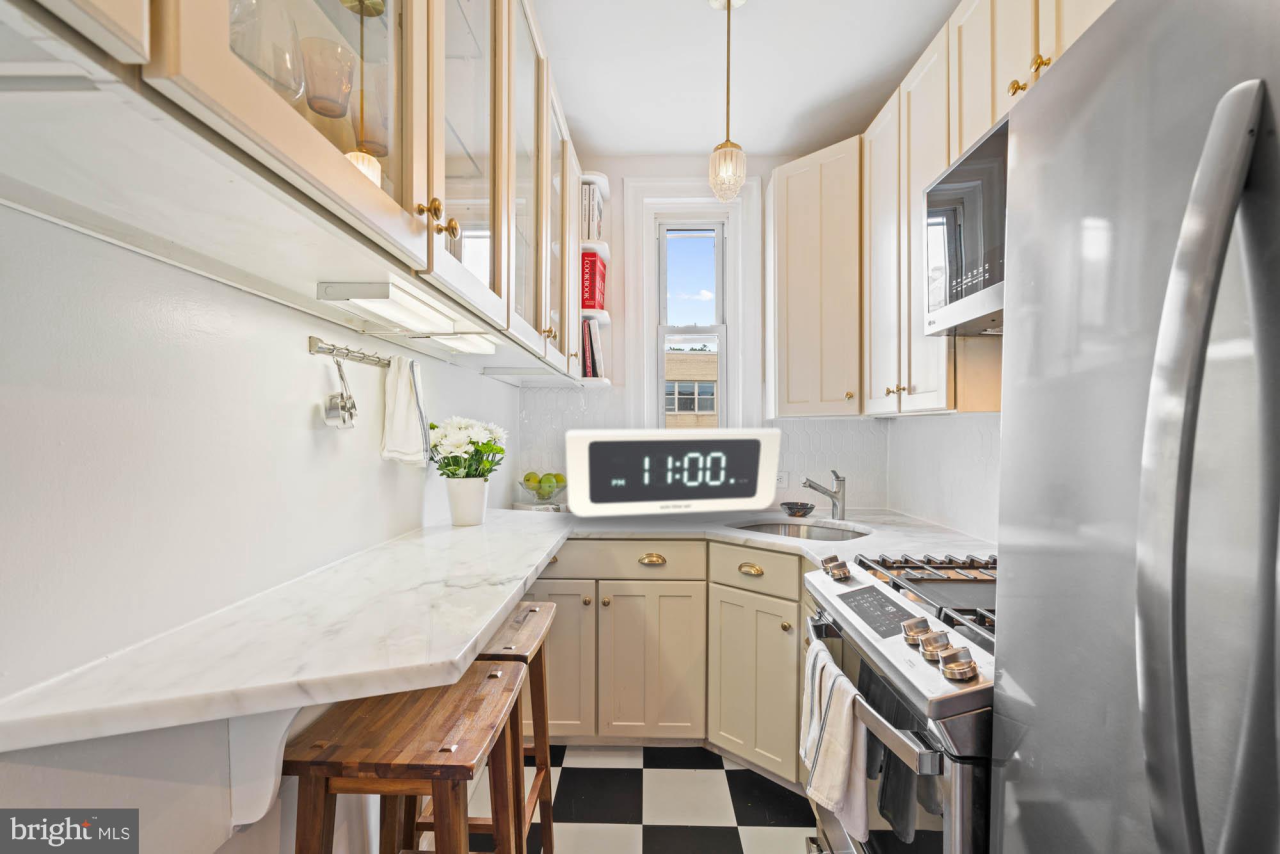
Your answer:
11 h 00 min
